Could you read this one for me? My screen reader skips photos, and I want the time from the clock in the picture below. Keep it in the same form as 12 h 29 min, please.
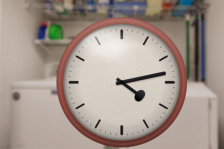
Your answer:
4 h 13 min
